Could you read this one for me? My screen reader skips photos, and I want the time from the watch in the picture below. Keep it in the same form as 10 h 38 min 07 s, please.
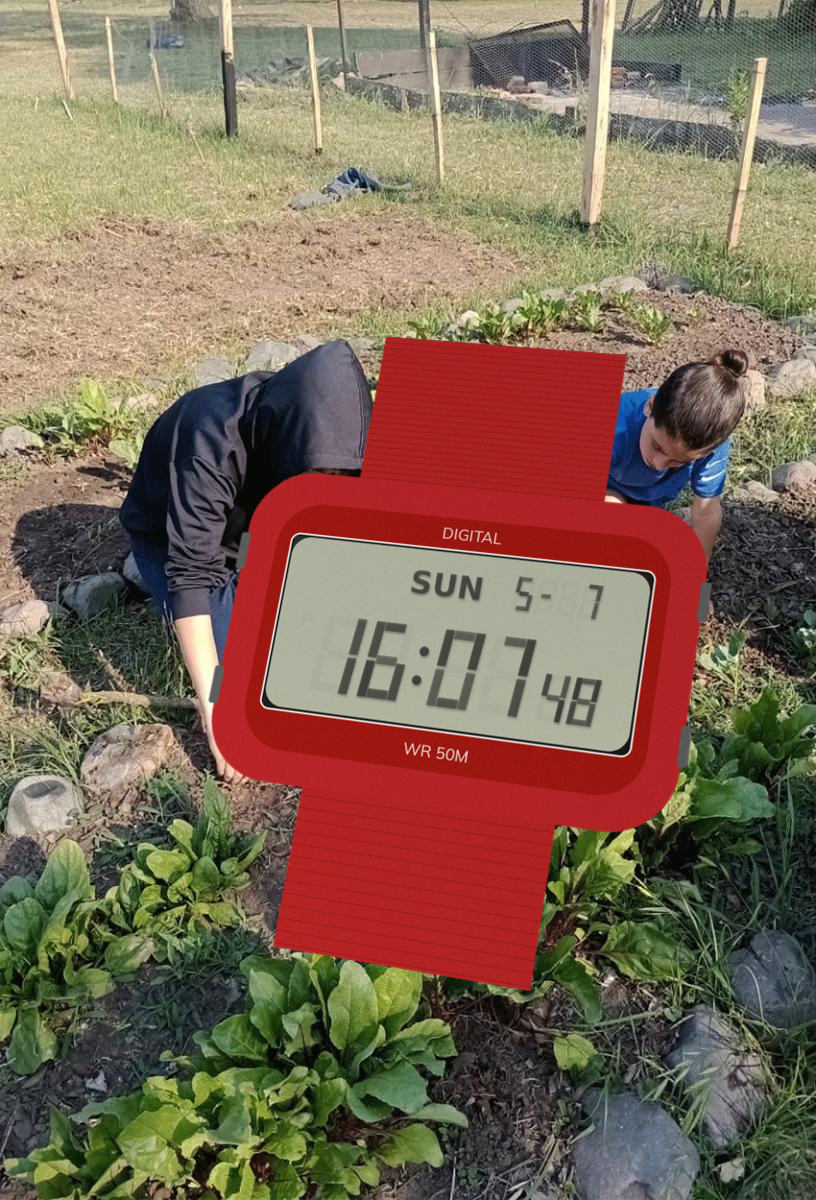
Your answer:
16 h 07 min 48 s
